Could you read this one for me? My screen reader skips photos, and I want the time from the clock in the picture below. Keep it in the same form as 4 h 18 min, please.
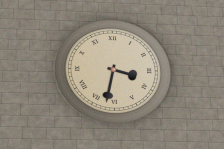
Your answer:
3 h 32 min
